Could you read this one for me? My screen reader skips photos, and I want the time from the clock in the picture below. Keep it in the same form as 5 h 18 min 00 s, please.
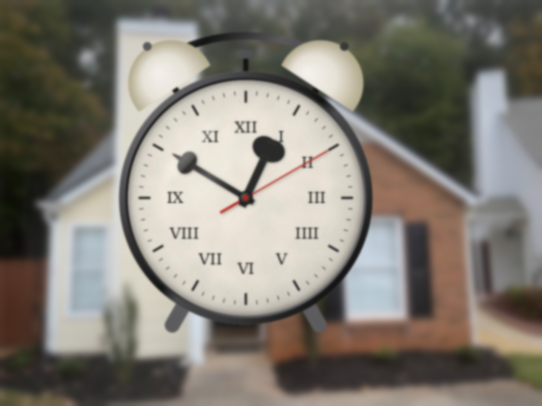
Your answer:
12 h 50 min 10 s
